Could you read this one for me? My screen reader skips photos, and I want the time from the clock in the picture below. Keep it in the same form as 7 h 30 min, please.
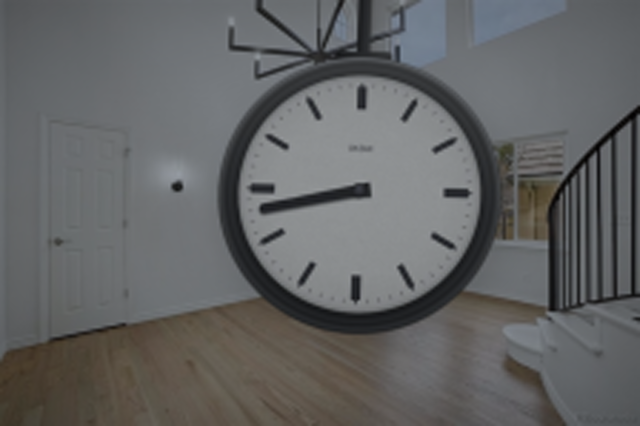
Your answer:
8 h 43 min
